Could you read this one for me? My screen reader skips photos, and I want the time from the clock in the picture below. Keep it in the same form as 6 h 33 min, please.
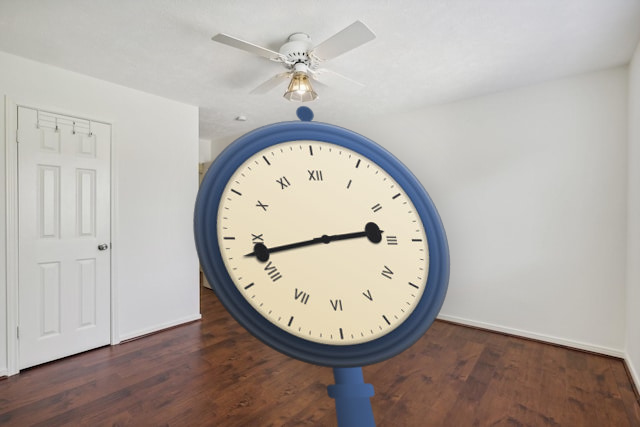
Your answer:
2 h 43 min
